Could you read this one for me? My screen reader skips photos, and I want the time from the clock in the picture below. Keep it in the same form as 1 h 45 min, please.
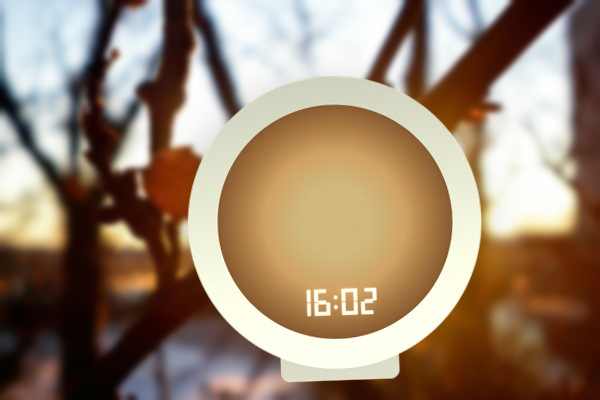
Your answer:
16 h 02 min
